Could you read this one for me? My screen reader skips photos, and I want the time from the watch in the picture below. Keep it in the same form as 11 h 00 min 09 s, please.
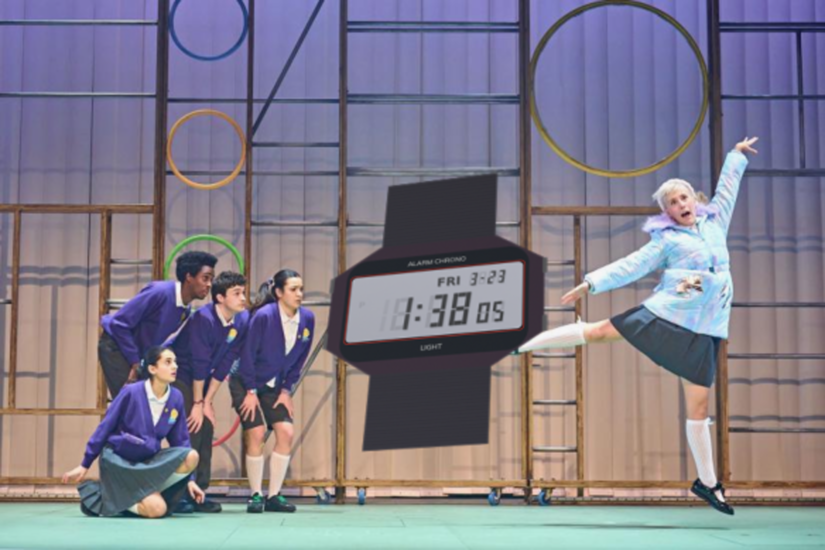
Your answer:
1 h 38 min 05 s
